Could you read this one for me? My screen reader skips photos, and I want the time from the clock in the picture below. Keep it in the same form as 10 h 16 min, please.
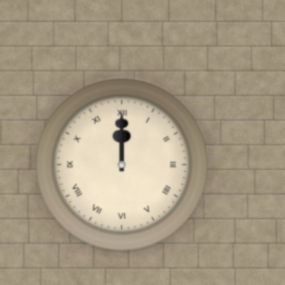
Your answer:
12 h 00 min
